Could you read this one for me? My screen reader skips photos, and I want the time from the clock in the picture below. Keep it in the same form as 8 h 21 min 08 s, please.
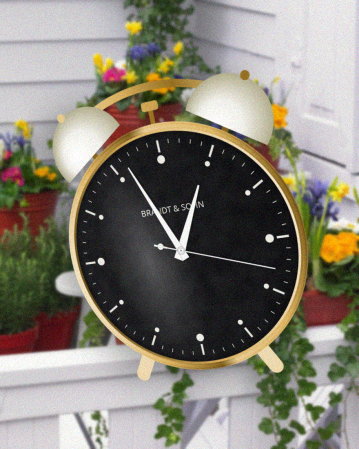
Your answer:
12 h 56 min 18 s
